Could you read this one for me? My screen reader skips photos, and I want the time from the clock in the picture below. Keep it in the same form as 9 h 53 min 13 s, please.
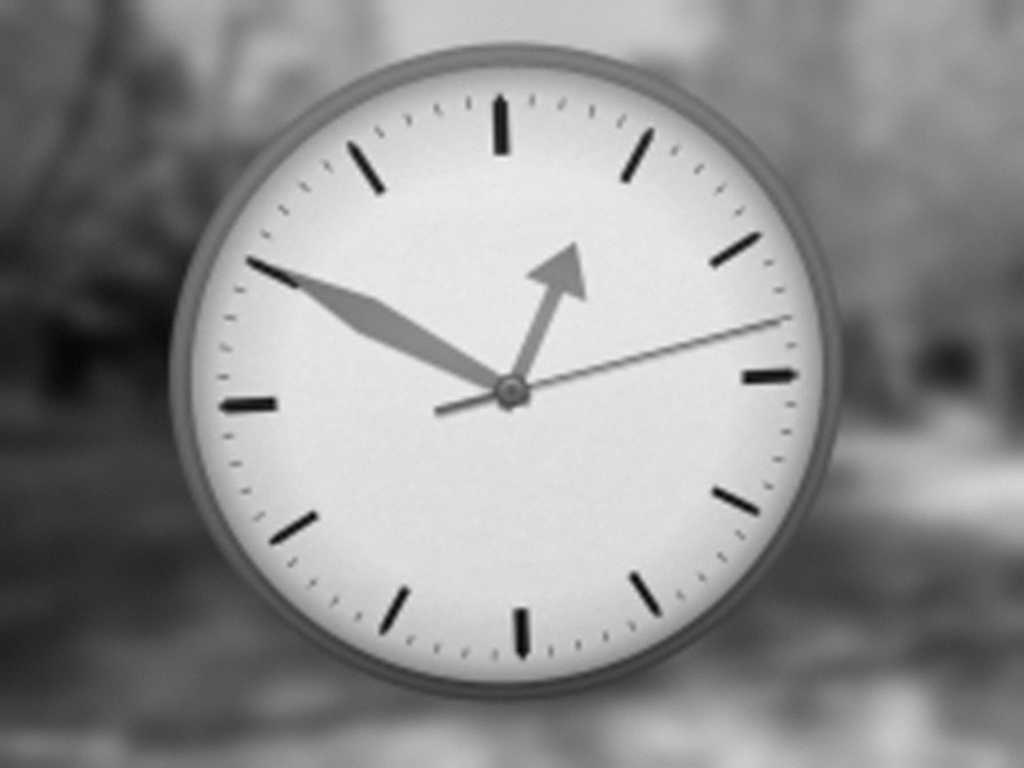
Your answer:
12 h 50 min 13 s
